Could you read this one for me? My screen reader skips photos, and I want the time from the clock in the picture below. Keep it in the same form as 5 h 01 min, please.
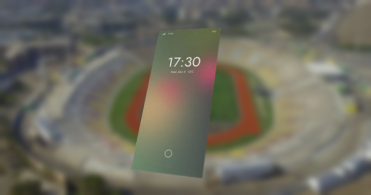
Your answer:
17 h 30 min
